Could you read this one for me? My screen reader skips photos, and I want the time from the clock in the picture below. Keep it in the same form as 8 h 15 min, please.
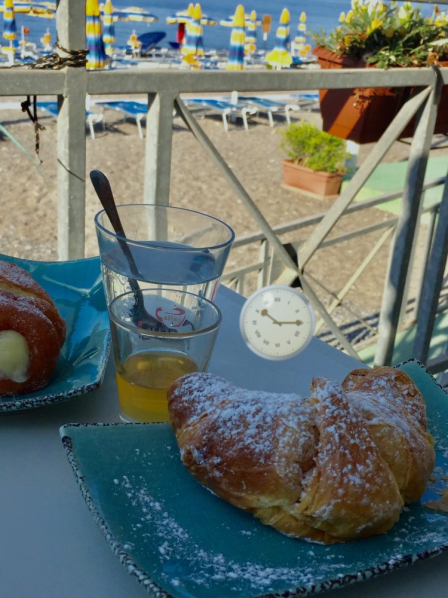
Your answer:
10 h 15 min
